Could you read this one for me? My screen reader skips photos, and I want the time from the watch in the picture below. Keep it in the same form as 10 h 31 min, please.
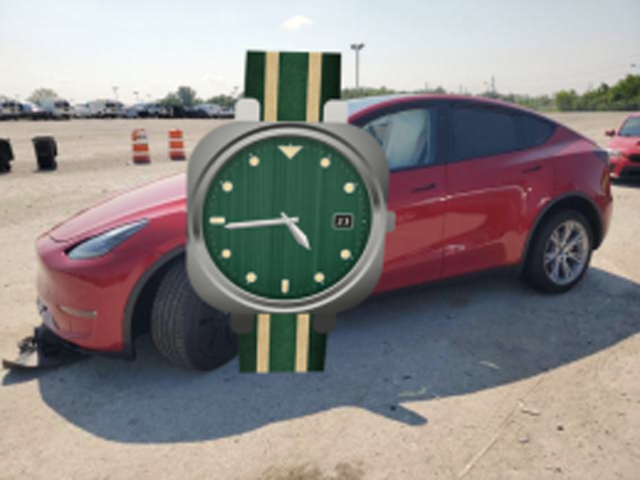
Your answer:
4 h 44 min
